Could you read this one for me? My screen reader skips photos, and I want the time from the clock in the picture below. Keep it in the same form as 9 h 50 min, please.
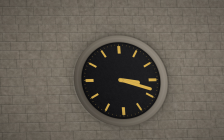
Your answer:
3 h 18 min
